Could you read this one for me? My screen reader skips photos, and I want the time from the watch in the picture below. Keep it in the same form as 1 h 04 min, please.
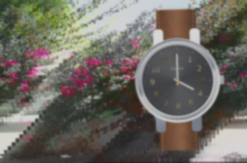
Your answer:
4 h 00 min
